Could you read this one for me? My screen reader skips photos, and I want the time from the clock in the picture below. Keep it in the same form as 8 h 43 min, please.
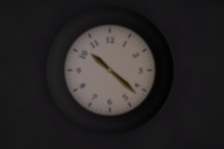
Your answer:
10 h 22 min
